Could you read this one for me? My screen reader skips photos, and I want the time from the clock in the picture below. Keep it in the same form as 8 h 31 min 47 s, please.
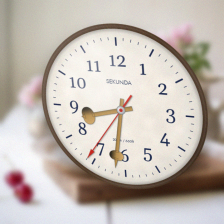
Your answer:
8 h 31 min 36 s
